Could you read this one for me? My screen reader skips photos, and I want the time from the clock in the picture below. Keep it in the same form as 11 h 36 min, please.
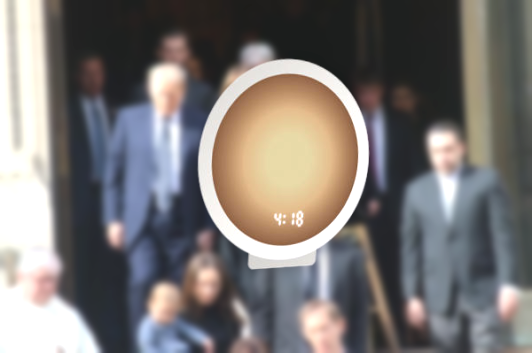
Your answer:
4 h 18 min
